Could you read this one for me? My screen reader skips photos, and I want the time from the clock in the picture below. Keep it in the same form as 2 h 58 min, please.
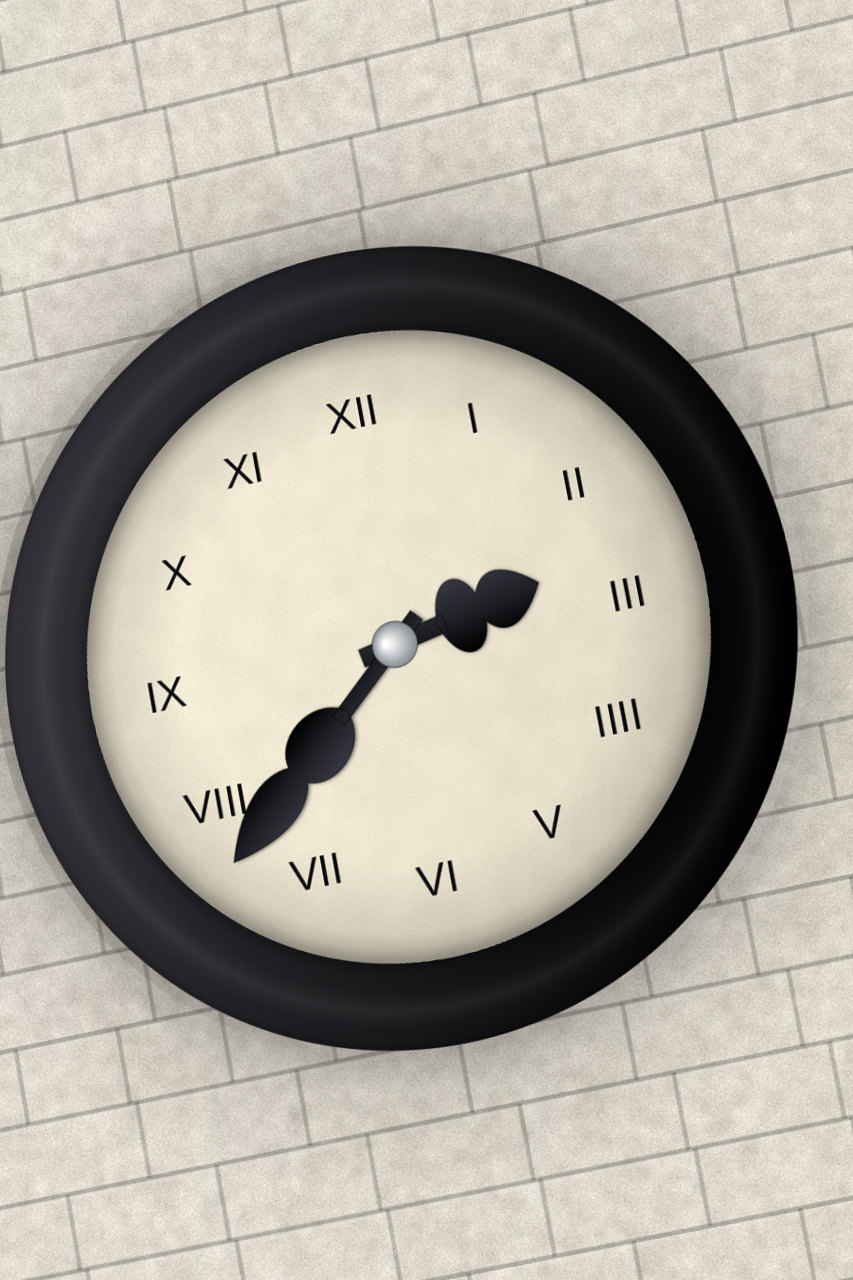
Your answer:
2 h 38 min
